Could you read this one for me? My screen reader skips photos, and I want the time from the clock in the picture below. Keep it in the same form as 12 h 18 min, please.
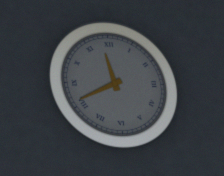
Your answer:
11 h 41 min
